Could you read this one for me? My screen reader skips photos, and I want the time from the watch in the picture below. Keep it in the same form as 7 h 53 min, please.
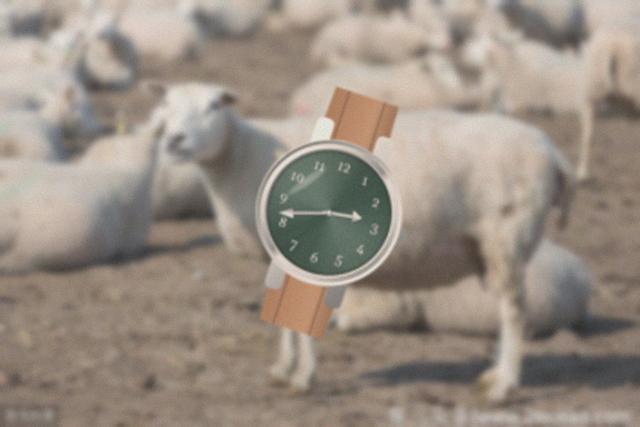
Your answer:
2 h 42 min
